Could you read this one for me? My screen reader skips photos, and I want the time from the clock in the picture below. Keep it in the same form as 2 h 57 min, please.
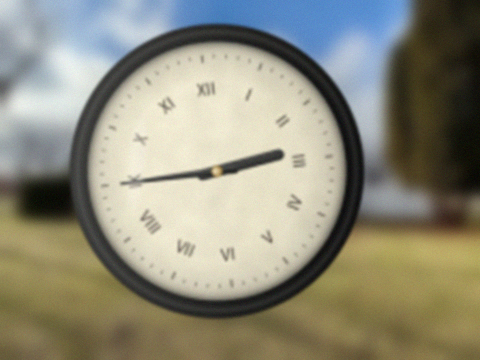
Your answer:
2 h 45 min
